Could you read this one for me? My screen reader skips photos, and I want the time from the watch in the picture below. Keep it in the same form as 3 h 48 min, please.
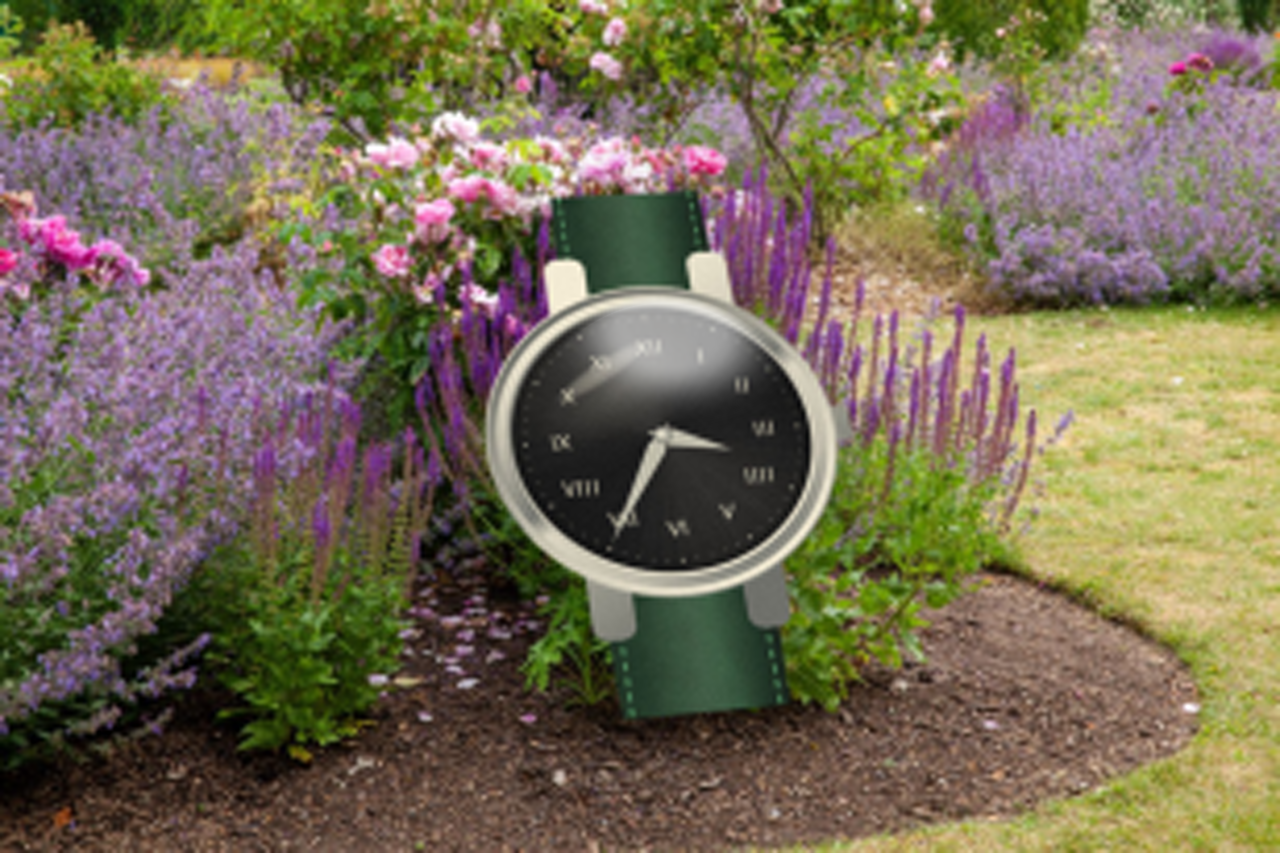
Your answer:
3 h 35 min
